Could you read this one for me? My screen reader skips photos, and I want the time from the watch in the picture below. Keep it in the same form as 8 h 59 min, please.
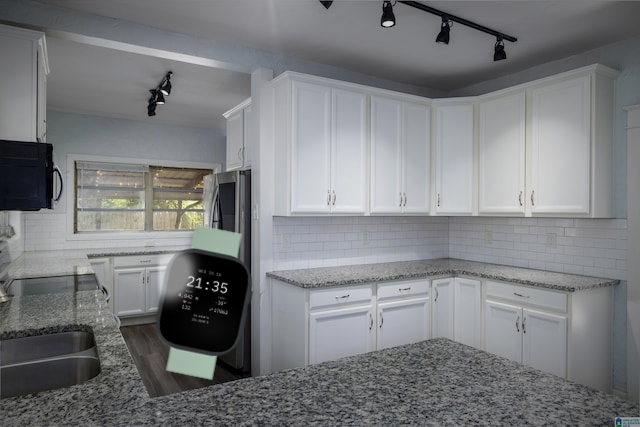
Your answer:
21 h 35 min
